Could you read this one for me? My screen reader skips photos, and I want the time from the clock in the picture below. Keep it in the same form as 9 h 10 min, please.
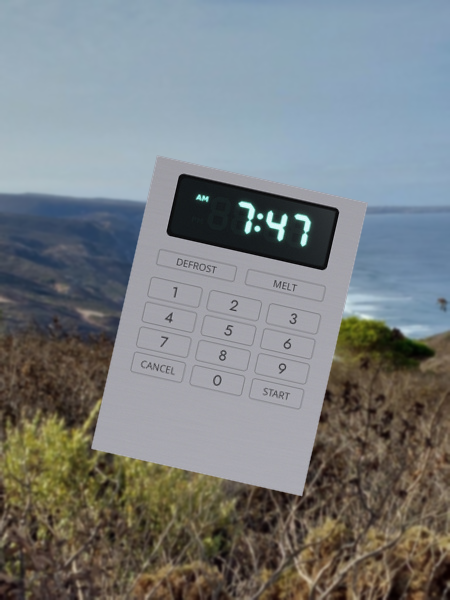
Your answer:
7 h 47 min
